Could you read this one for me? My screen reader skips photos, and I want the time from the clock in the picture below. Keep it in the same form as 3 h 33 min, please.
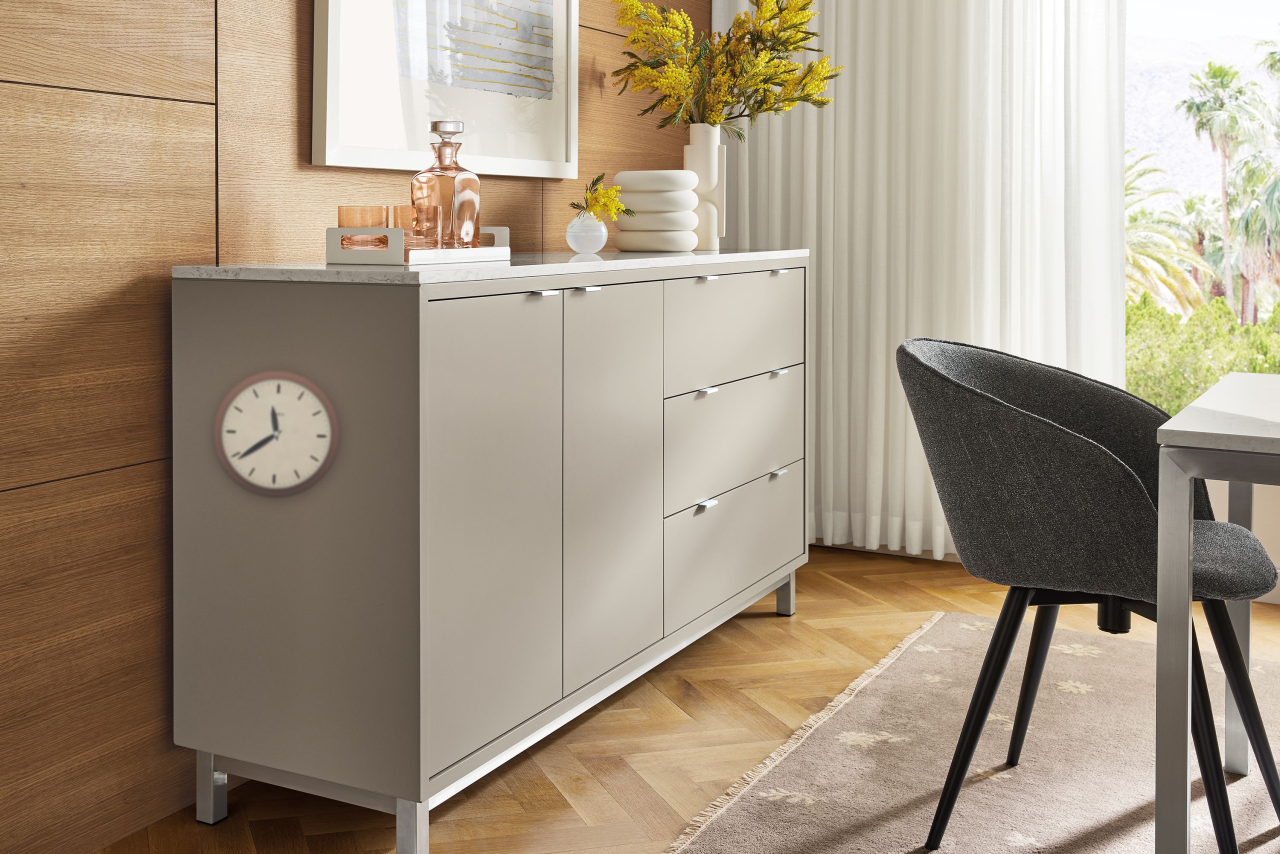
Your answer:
11 h 39 min
